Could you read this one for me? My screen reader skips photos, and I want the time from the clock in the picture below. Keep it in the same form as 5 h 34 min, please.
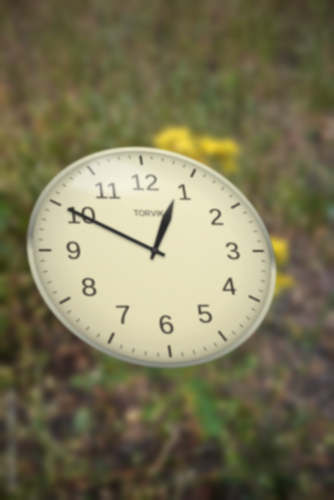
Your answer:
12 h 50 min
